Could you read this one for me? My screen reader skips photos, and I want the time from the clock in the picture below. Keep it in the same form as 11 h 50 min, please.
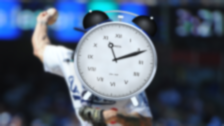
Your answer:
11 h 11 min
